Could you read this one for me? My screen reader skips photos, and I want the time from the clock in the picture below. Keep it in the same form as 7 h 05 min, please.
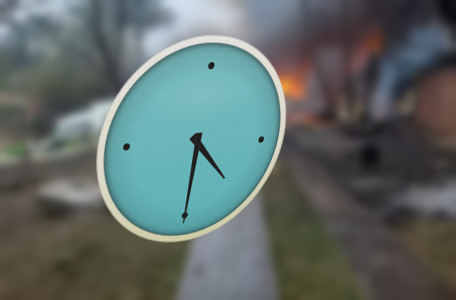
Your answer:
4 h 30 min
